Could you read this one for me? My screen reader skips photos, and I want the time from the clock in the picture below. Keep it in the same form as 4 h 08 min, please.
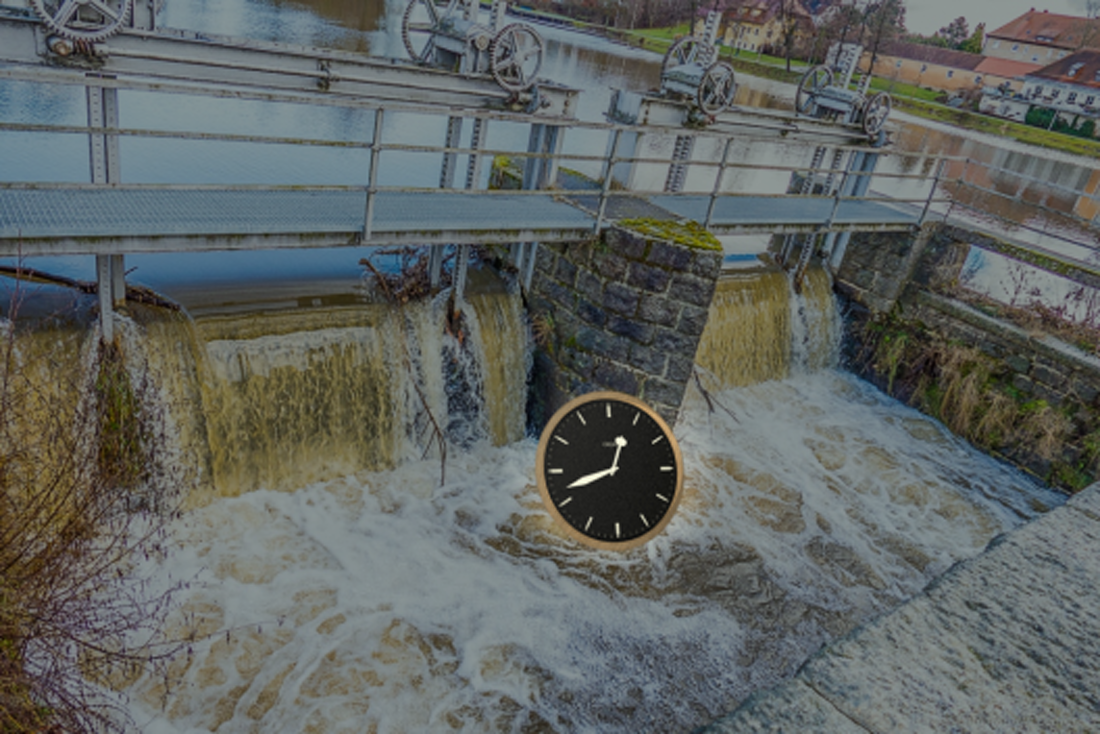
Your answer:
12 h 42 min
